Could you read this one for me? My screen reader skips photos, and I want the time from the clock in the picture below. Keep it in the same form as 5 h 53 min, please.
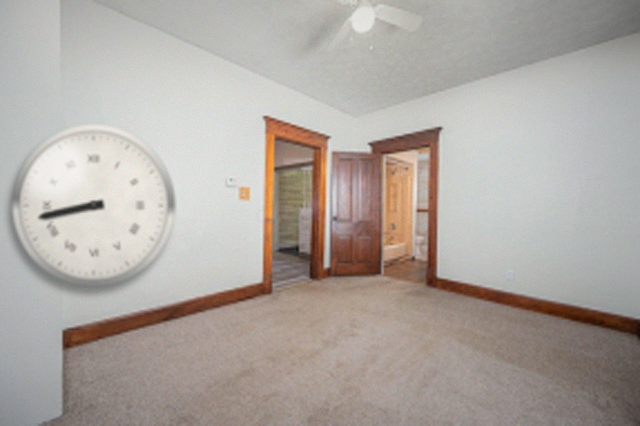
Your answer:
8 h 43 min
